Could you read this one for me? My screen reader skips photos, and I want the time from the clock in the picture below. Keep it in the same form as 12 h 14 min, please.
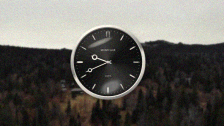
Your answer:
9 h 41 min
